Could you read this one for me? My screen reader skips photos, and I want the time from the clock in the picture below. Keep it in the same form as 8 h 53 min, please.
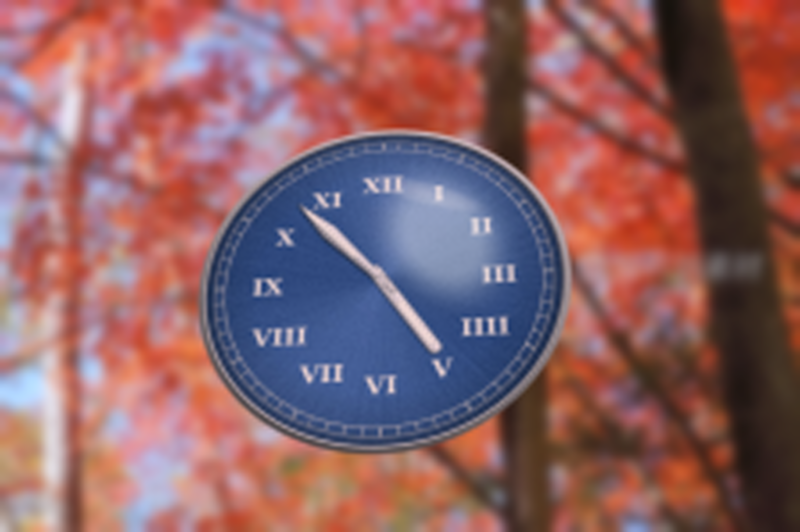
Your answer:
4 h 53 min
